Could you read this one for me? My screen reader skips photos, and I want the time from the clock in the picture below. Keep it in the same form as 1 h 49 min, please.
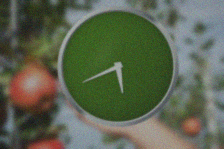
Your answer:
5 h 41 min
